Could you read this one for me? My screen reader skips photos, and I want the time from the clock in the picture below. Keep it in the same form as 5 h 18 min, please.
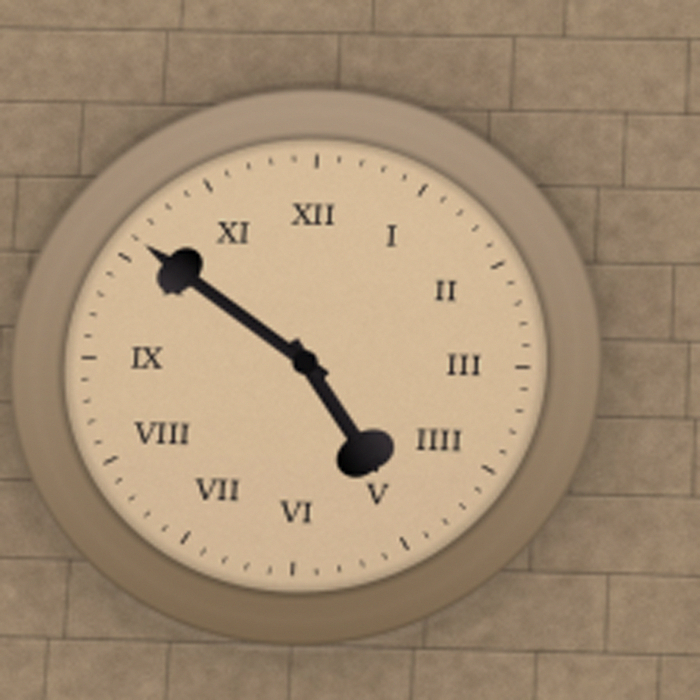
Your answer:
4 h 51 min
